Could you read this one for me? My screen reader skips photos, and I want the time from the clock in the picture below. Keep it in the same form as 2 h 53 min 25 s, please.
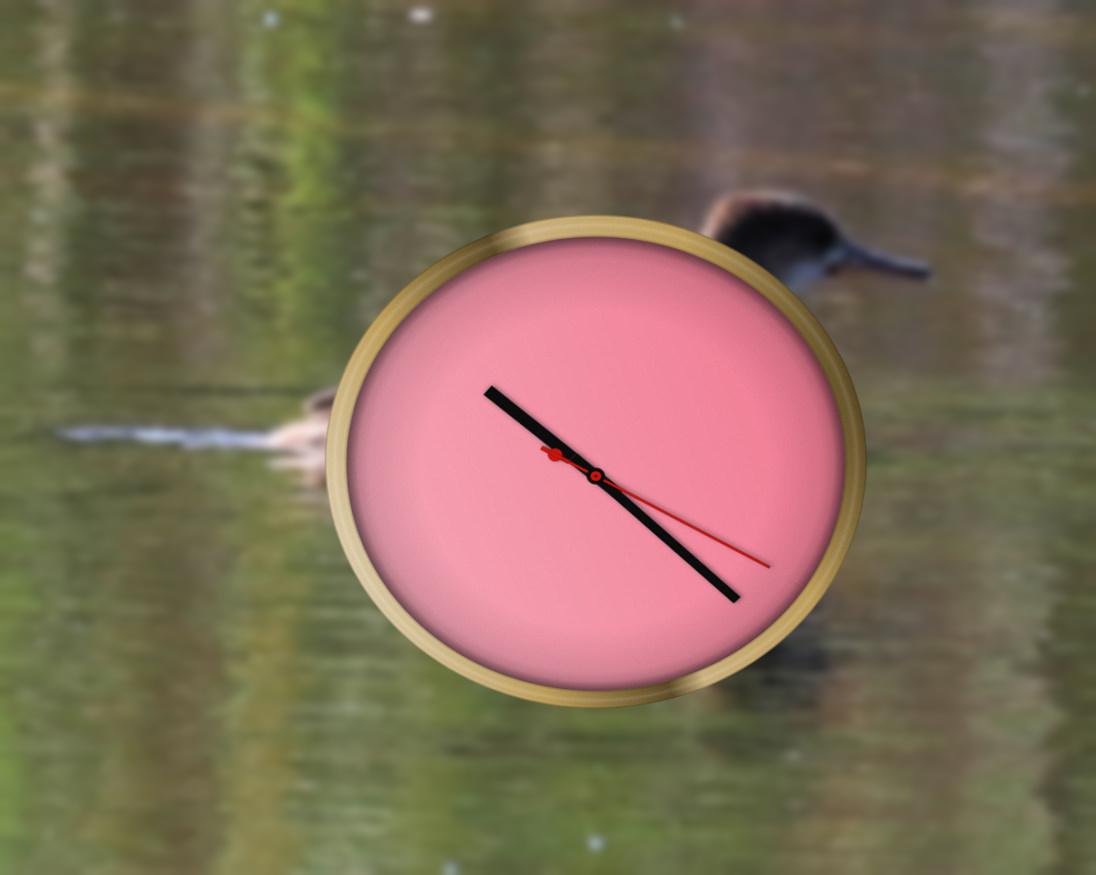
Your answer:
10 h 22 min 20 s
